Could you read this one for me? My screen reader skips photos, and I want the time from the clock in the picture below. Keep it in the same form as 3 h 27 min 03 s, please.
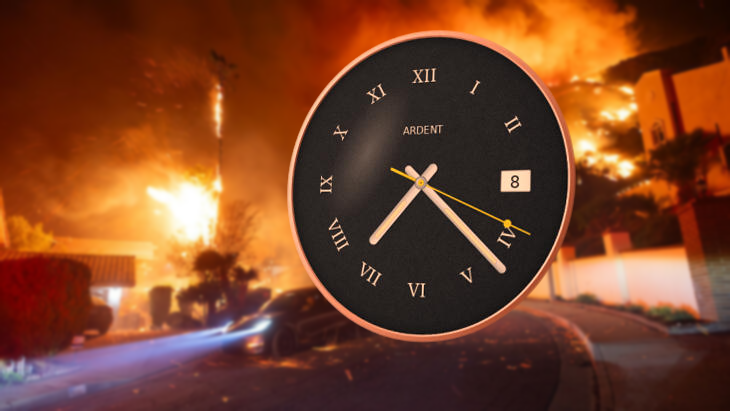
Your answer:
7 h 22 min 19 s
